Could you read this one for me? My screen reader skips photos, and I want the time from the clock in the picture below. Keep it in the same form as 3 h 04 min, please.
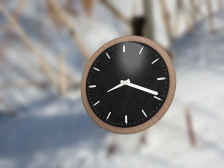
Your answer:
8 h 19 min
